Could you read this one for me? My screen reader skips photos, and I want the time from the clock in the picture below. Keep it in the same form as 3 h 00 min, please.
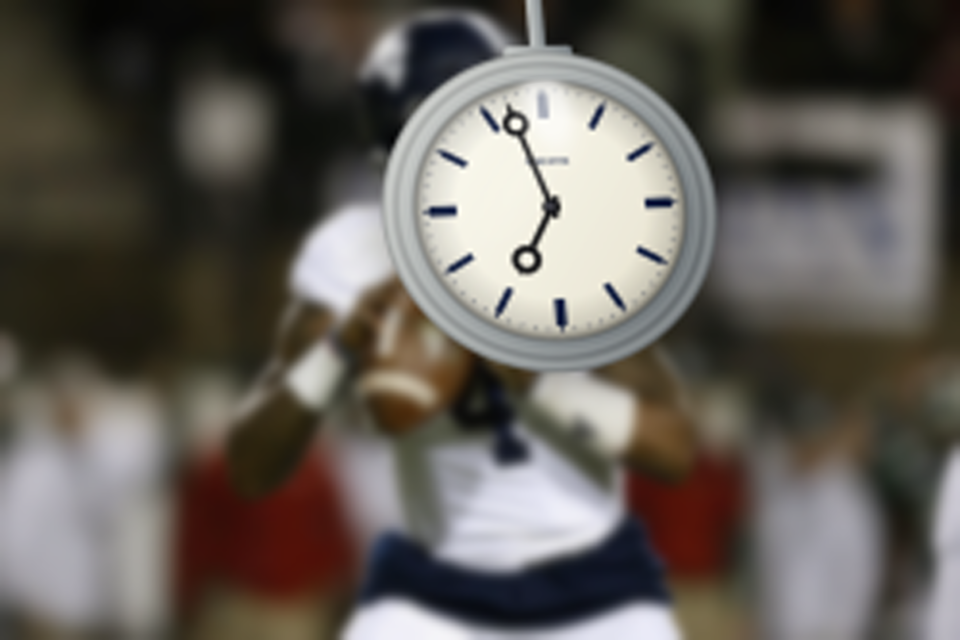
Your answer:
6 h 57 min
